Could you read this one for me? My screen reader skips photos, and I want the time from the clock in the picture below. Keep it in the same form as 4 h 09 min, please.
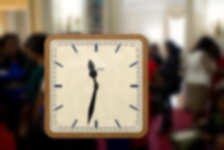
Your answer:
11 h 32 min
